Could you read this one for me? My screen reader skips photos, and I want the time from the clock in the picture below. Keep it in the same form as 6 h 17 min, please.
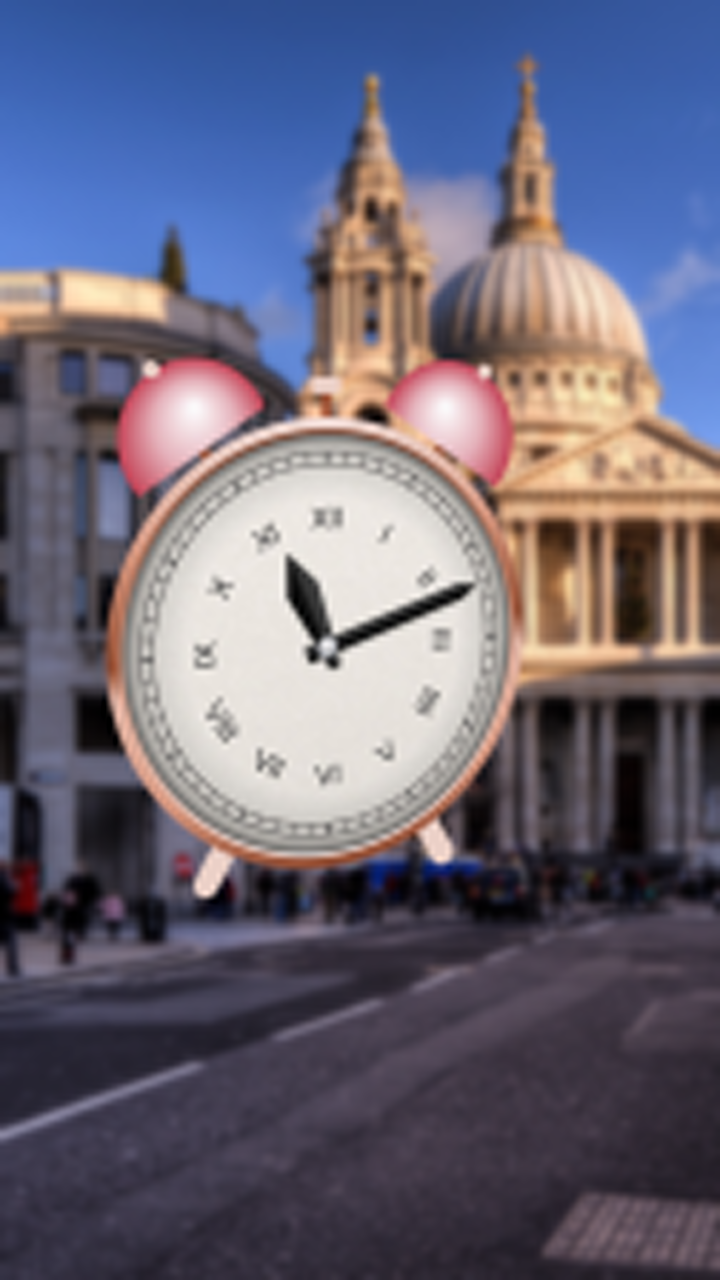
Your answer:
11 h 12 min
